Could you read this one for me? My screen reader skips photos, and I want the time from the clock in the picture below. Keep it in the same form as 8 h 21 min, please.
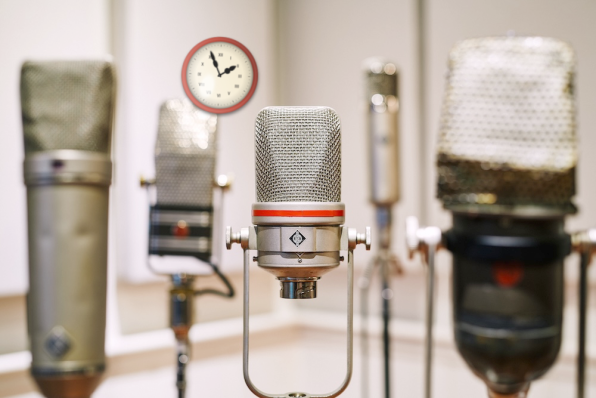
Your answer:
1 h 56 min
